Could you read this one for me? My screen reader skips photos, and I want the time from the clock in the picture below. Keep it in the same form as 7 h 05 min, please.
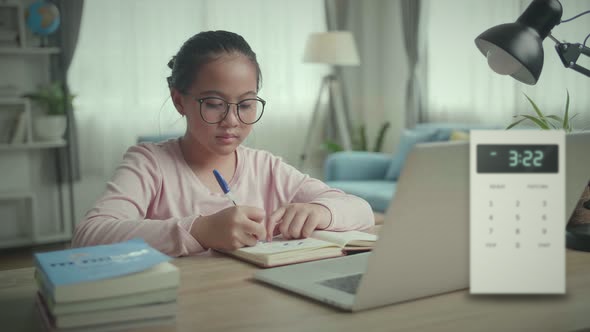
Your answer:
3 h 22 min
